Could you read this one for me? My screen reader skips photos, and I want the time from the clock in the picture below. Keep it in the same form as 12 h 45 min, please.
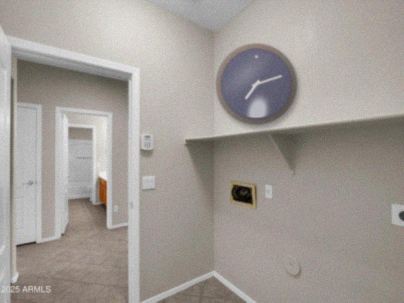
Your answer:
7 h 12 min
